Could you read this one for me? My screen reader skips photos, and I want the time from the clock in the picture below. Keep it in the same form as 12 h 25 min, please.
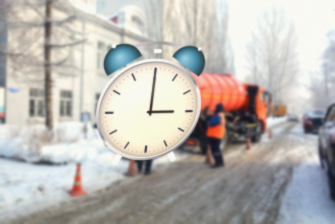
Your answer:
3 h 00 min
